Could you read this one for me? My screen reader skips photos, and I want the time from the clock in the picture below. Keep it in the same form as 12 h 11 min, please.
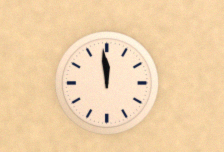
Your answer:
11 h 59 min
